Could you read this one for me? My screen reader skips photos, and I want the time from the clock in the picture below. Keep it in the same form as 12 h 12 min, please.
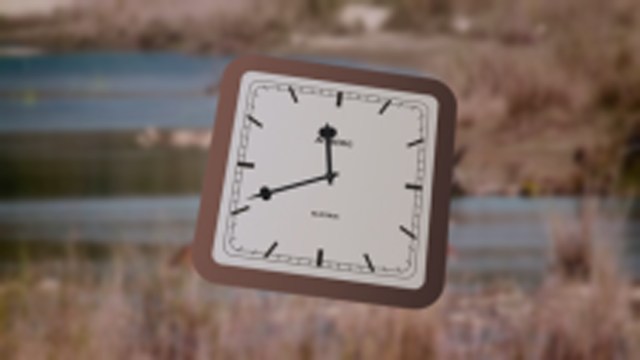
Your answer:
11 h 41 min
